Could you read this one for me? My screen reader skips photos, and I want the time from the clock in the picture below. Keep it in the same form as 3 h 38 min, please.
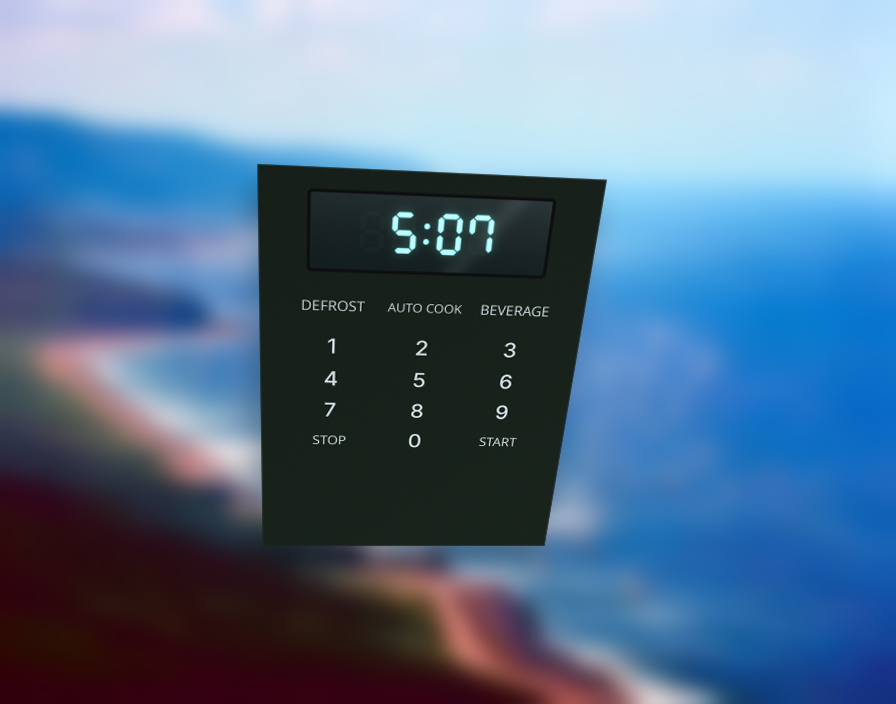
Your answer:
5 h 07 min
